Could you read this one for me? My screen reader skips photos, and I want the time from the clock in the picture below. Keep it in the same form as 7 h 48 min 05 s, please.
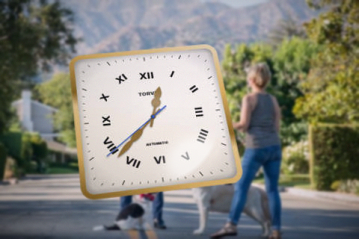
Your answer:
12 h 37 min 39 s
